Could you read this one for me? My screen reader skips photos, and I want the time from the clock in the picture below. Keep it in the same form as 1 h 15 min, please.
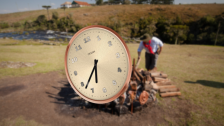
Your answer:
6 h 38 min
